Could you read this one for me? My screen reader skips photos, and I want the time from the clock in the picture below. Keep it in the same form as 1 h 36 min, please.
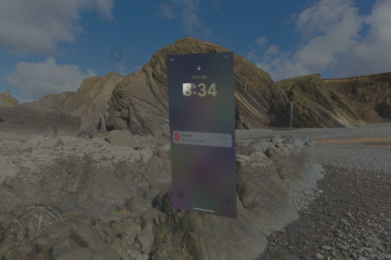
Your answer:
8 h 34 min
